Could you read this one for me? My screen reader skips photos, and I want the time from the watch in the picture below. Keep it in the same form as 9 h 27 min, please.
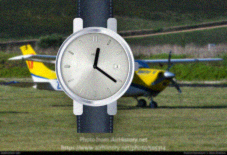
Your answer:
12 h 21 min
